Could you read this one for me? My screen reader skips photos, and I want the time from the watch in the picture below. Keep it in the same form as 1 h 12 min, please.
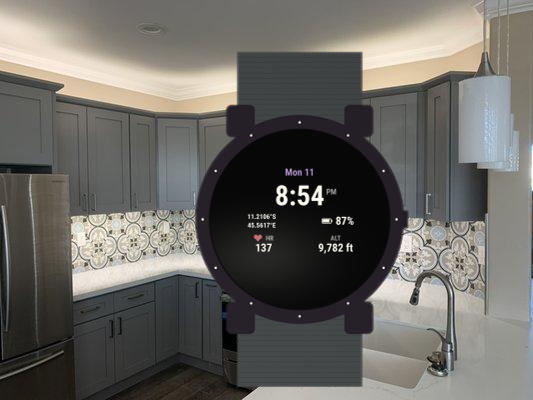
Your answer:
8 h 54 min
